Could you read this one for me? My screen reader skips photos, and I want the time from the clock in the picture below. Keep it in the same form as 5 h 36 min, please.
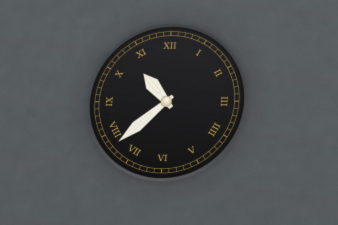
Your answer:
10 h 38 min
